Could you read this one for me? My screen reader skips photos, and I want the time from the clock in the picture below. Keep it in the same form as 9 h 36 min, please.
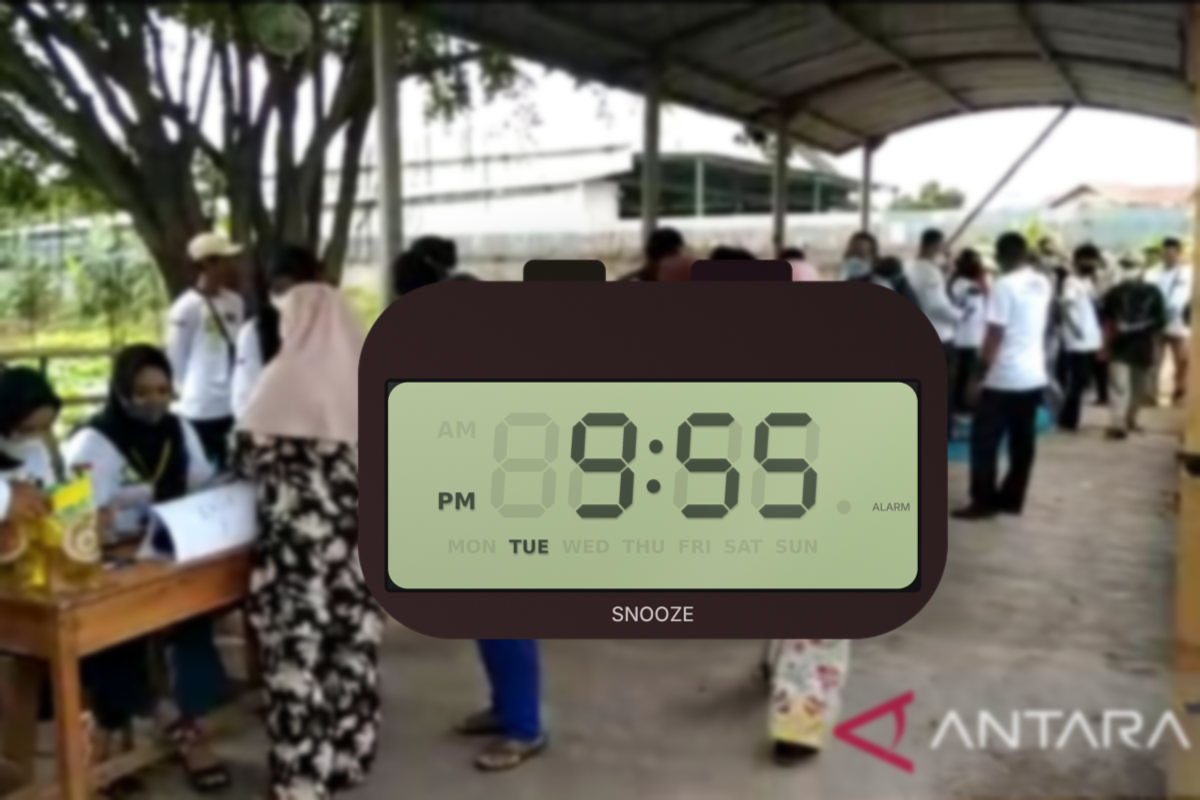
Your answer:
9 h 55 min
